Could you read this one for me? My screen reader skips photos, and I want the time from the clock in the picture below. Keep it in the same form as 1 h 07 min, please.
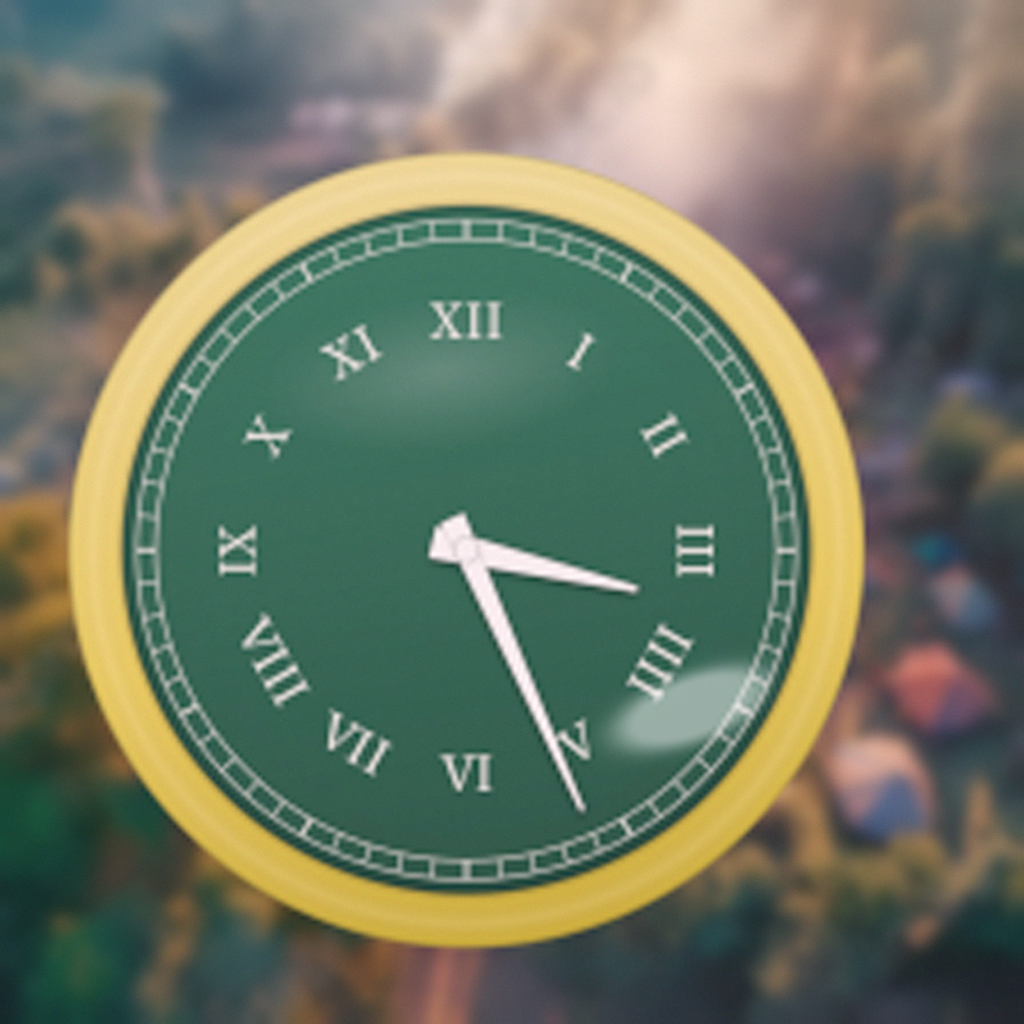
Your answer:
3 h 26 min
